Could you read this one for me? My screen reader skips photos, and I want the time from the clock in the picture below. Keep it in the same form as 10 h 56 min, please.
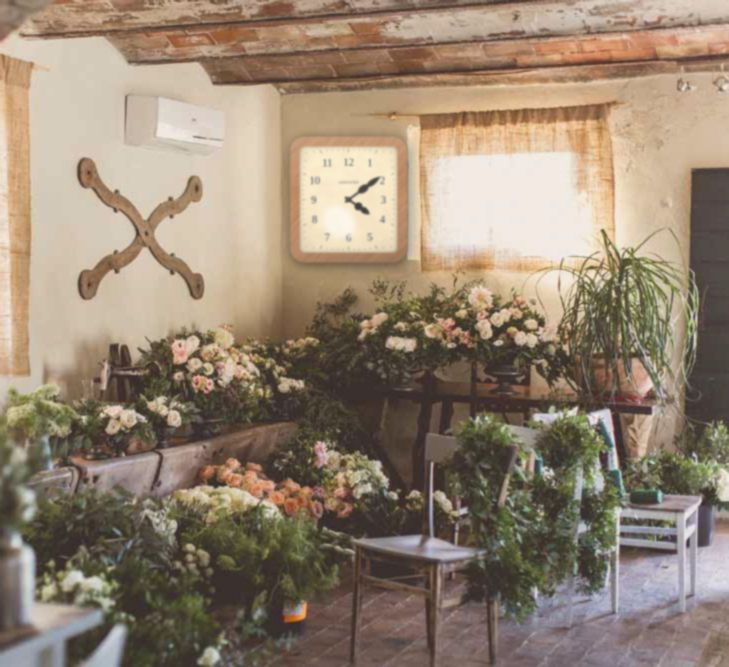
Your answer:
4 h 09 min
